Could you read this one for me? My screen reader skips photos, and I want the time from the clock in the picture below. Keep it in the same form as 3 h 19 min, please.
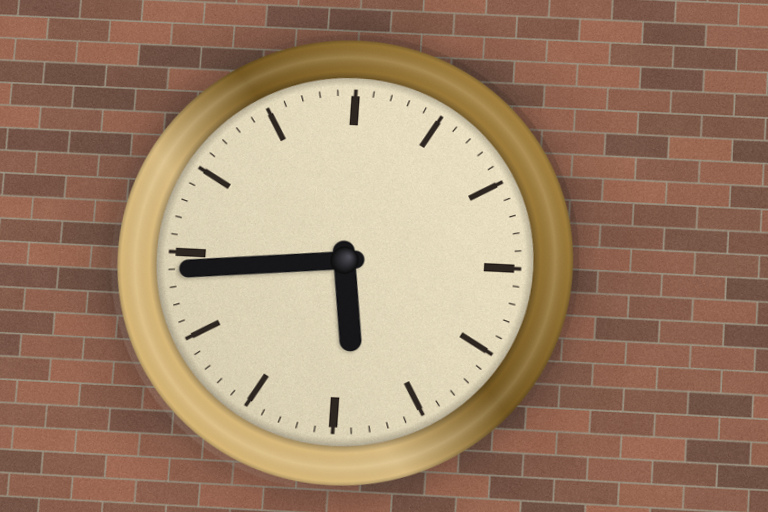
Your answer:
5 h 44 min
